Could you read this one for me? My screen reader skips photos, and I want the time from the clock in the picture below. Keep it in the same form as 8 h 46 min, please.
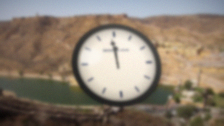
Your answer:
11 h 59 min
